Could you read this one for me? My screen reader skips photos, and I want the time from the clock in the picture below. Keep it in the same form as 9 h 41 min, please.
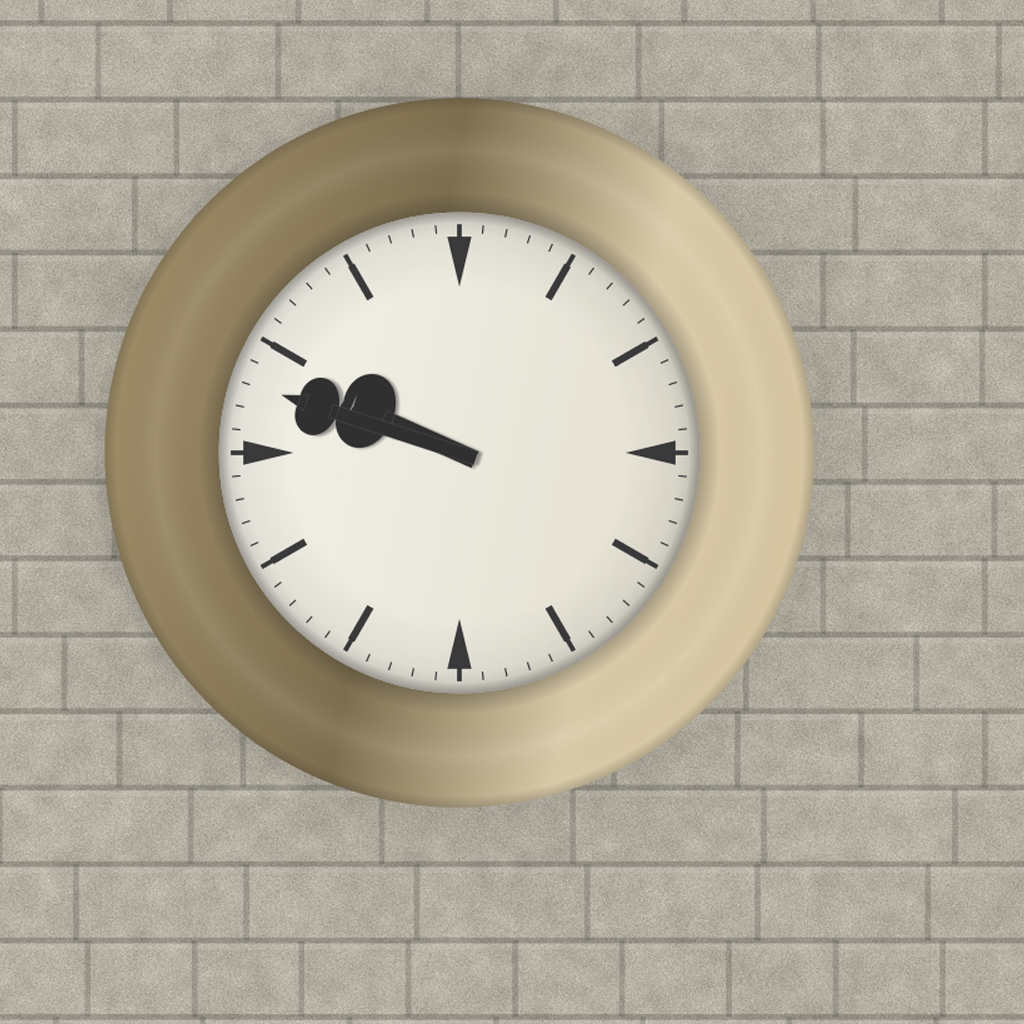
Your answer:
9 h 48 min
